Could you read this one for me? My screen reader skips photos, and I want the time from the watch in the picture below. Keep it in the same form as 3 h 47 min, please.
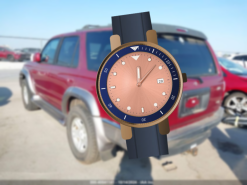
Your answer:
12 h 08 min
